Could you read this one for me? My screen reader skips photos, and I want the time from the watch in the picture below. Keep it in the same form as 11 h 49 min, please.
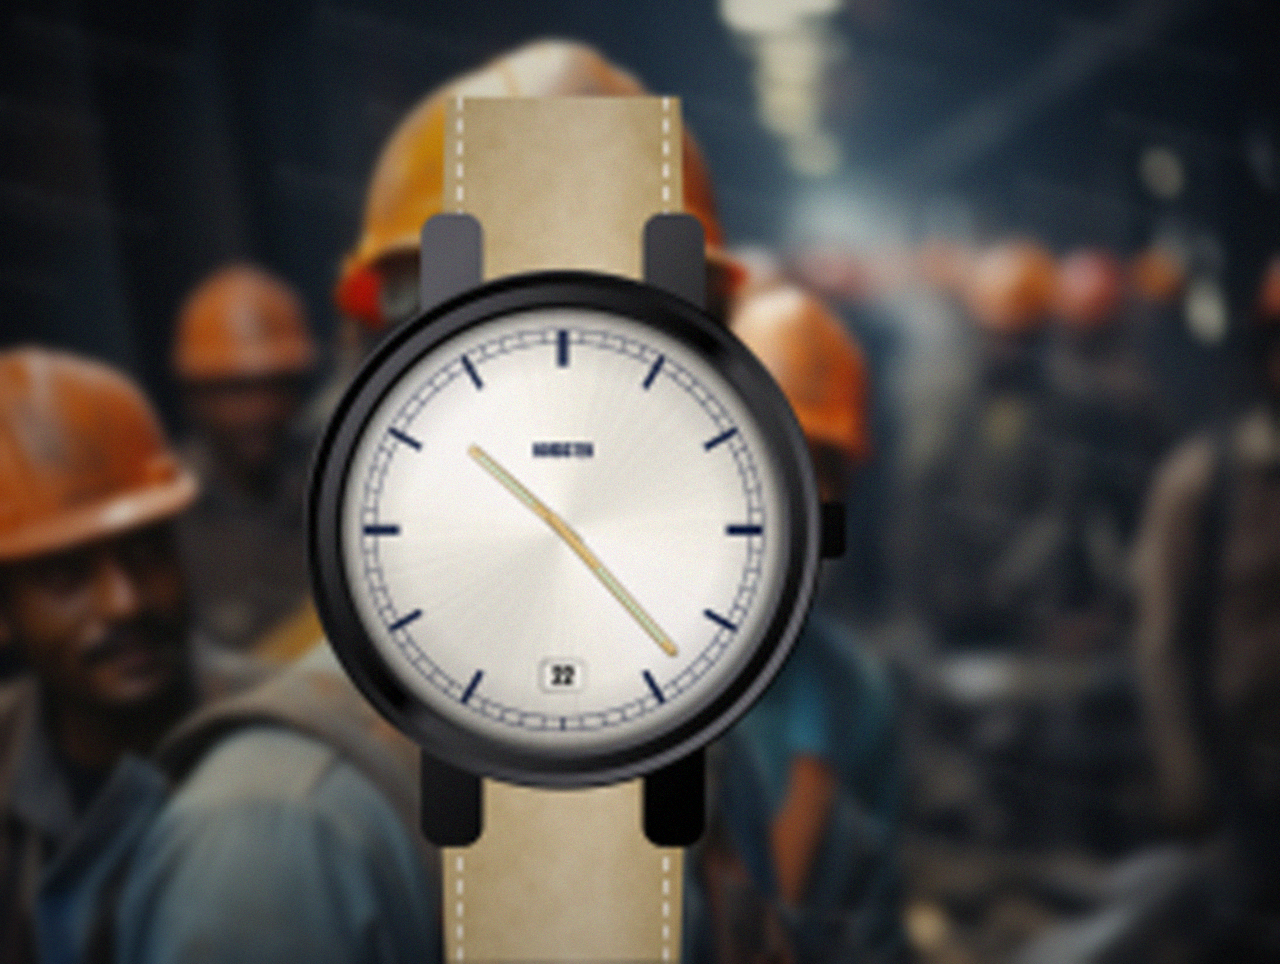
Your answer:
10 h 23 min
